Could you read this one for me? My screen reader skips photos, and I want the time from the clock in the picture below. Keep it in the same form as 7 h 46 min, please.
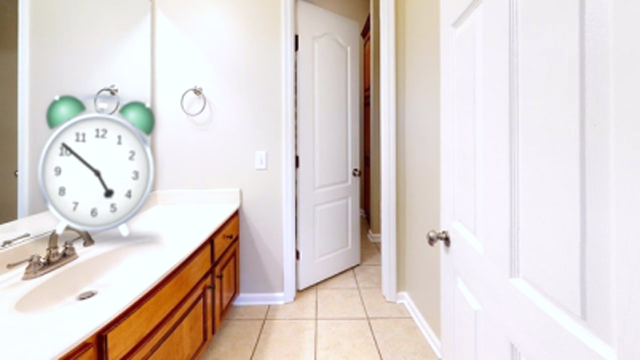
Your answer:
4 h 51 min
